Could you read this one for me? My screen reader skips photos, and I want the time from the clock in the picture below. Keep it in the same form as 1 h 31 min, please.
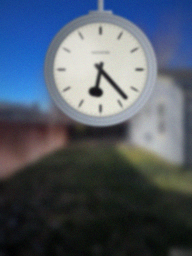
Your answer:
6 h 23 min
